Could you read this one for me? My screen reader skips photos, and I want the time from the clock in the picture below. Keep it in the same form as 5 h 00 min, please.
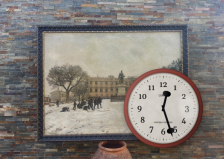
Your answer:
12 h 27 min
